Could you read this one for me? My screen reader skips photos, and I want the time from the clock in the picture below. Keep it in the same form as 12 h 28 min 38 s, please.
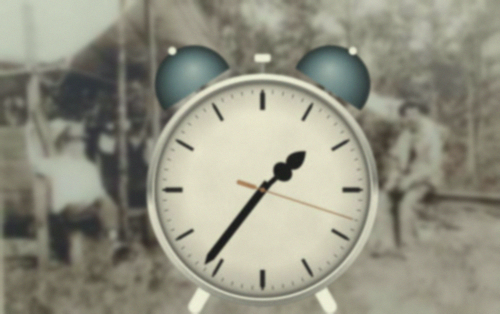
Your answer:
1 h 36 min 18 s
